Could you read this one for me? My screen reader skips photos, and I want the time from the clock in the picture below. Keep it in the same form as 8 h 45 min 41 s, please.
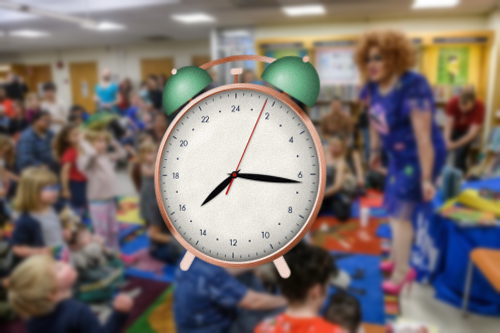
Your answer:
15 h 16 min 04 s
